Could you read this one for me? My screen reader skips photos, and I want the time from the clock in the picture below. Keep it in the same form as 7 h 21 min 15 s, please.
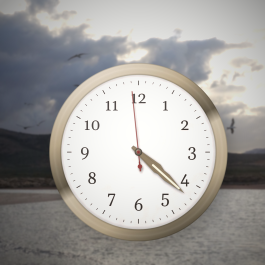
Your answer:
4 h 21 min 59 s
